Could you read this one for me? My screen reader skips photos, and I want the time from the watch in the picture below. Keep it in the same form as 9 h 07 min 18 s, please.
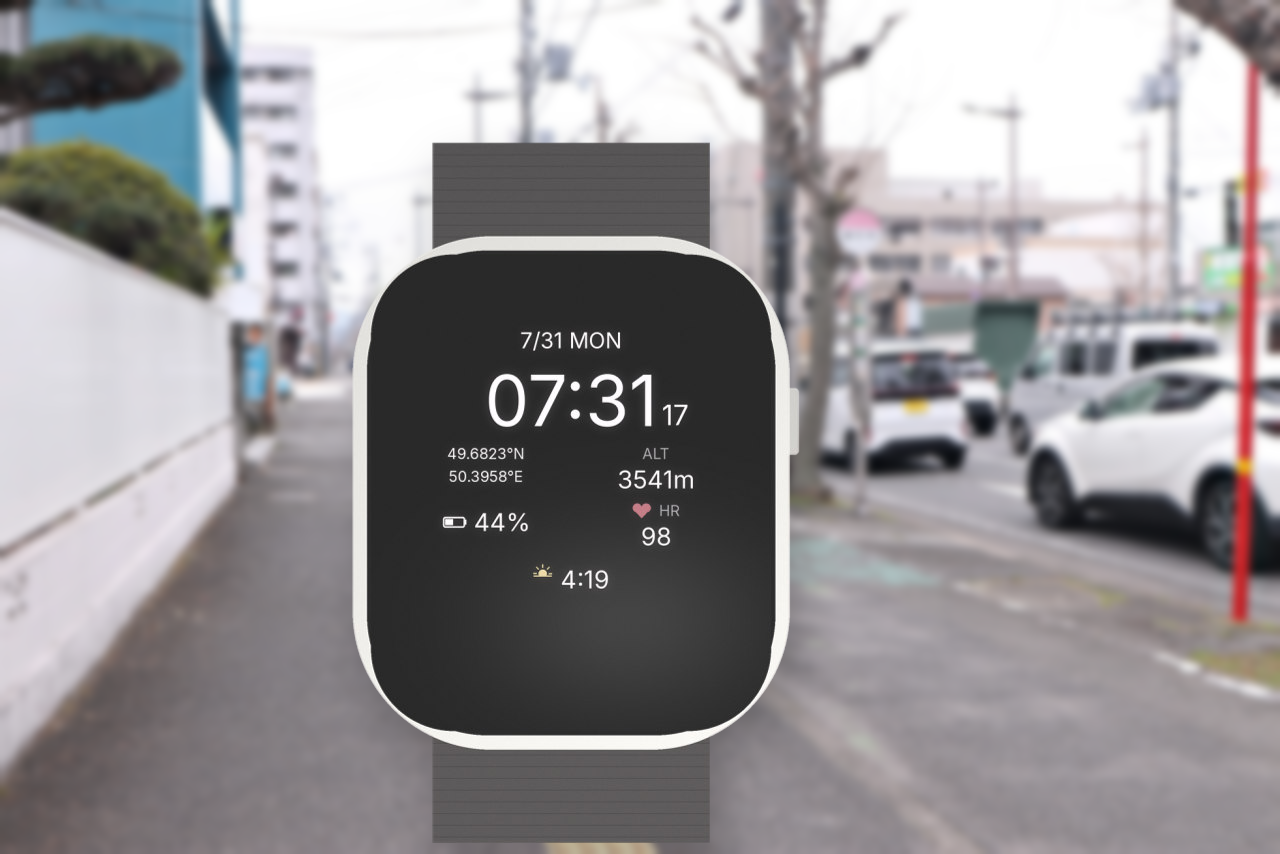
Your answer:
7 h 31 min 17 s
